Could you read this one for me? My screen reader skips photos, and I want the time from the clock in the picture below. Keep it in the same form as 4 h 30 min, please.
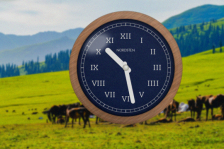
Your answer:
10 h 28 min
